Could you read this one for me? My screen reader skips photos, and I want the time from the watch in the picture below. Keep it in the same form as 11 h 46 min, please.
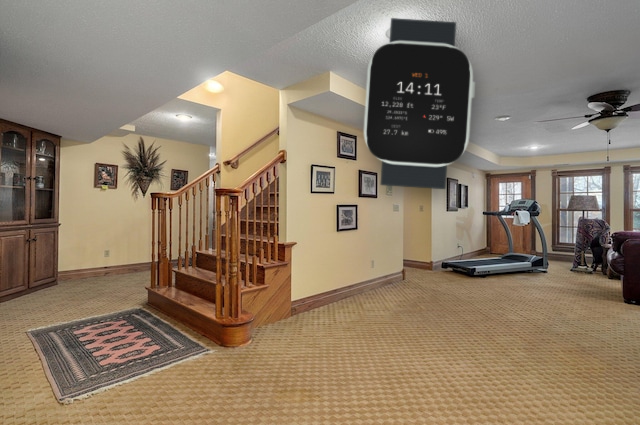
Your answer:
14 h 11 min
